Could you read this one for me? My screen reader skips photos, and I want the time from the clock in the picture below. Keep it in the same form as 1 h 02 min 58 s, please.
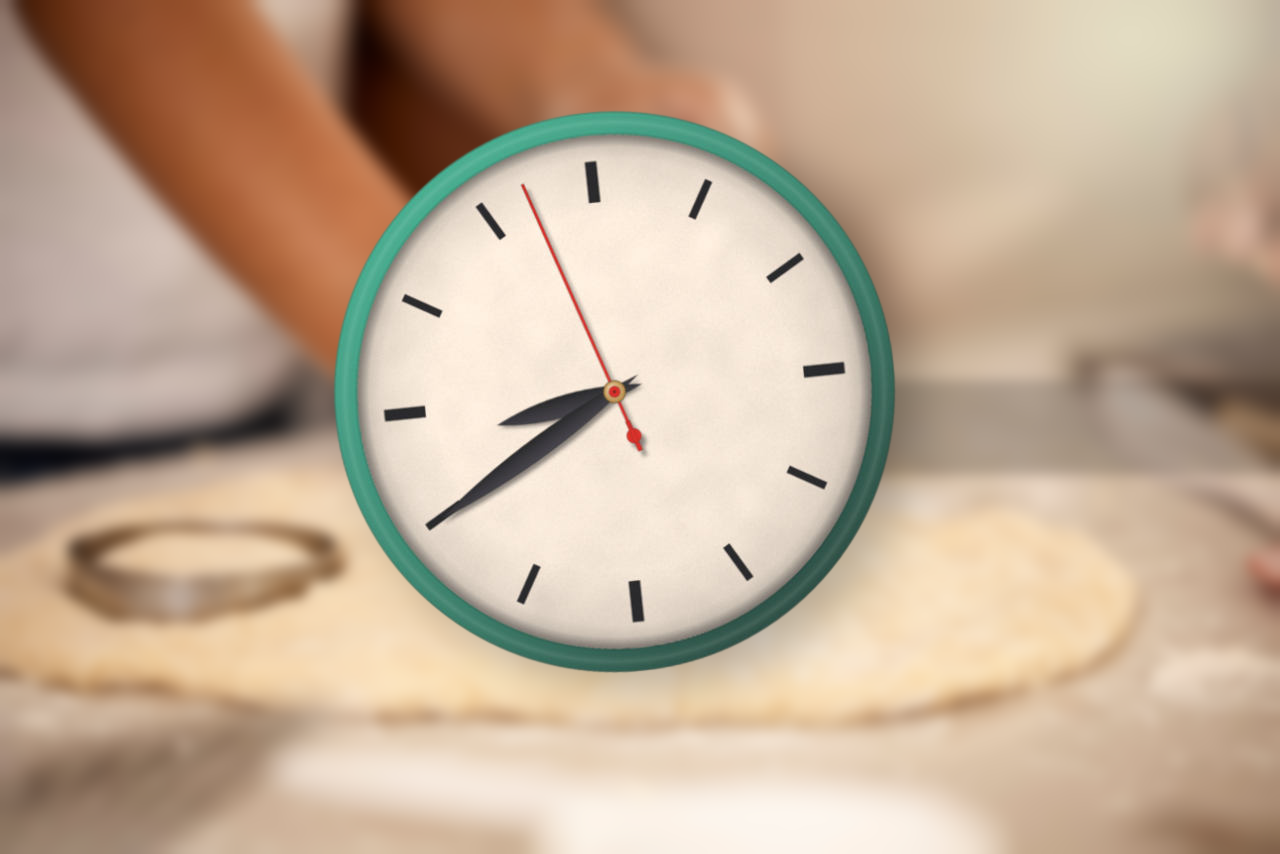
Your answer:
8 h 39 min 57 s
